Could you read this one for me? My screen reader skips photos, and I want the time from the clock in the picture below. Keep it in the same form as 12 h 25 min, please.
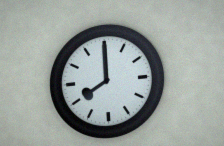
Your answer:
8 h 00 min
